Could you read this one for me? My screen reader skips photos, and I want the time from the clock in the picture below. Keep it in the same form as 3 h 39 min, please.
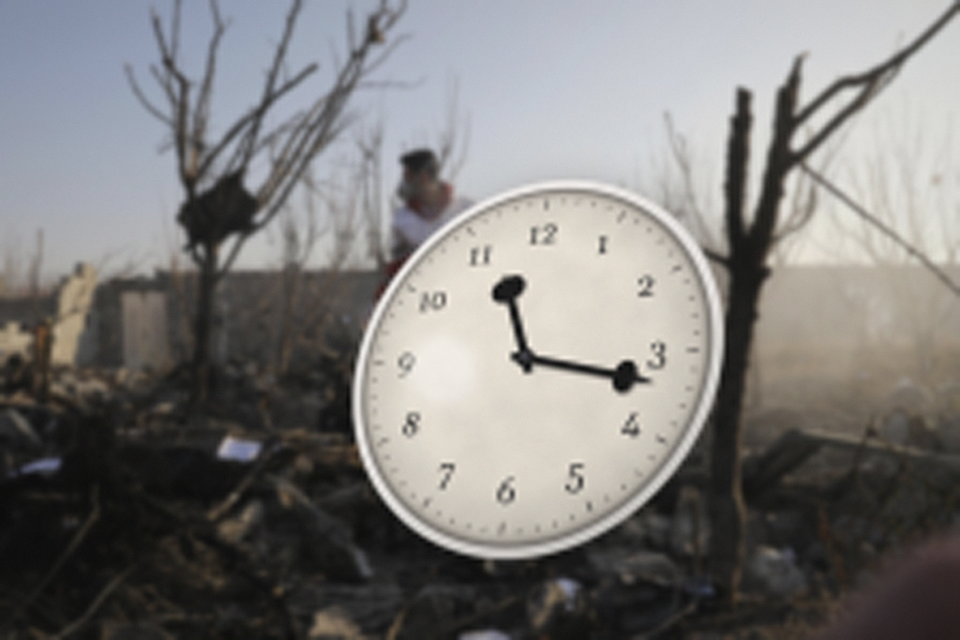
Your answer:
11 h 17 min
